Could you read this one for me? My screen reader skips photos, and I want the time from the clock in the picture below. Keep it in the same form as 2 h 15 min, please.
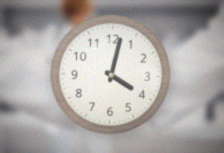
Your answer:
4 h 02 min
